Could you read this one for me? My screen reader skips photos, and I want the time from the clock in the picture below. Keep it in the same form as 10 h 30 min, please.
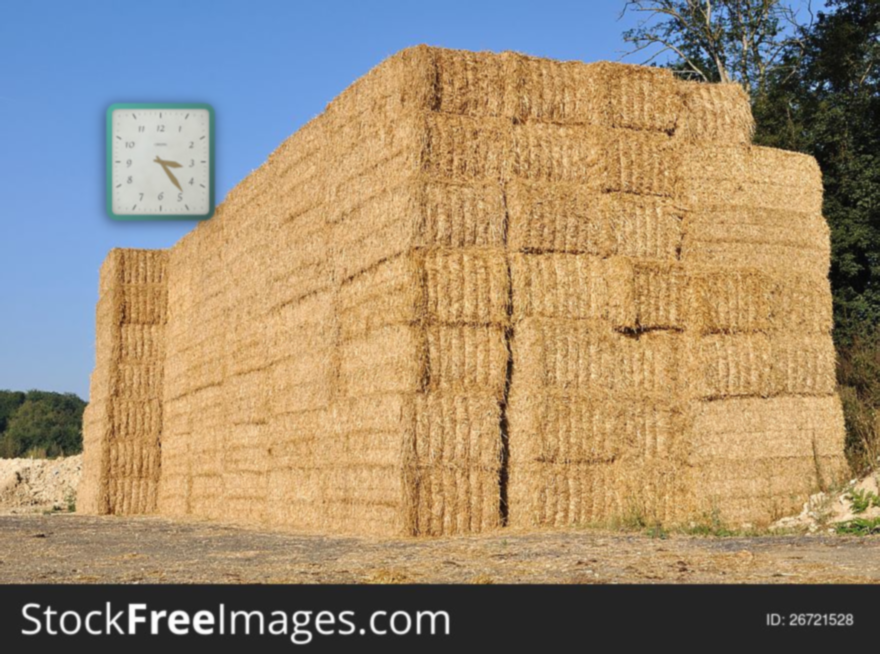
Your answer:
3 h 24 min
